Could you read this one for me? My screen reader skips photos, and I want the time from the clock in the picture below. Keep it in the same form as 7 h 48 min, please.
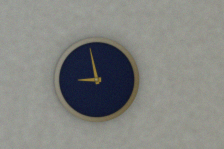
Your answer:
8 h 58 min
